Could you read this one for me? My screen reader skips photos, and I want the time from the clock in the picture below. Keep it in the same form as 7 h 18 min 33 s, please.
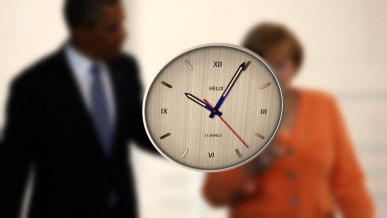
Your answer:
10 h 04 min 23 s
